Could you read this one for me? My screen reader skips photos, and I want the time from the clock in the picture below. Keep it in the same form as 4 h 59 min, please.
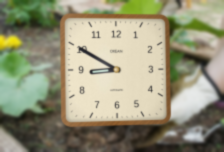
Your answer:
8 h 50 min
